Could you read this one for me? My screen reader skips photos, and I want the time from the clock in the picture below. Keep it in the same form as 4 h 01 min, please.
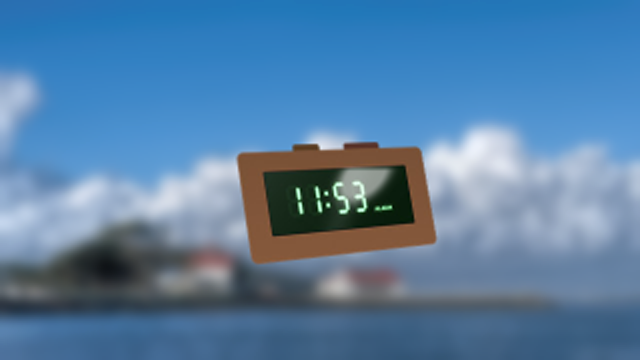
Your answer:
11 h 53 min
